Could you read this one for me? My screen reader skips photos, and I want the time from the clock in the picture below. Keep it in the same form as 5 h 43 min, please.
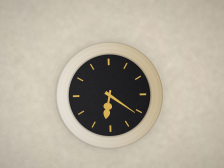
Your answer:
6 h 21 min
